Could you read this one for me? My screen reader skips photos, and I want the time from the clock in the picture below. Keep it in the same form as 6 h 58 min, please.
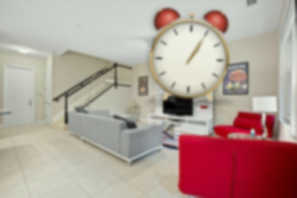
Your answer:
1 h 05 min
